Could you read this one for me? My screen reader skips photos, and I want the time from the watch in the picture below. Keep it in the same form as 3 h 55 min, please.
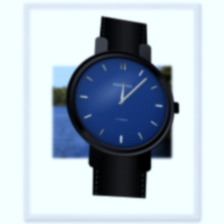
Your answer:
12 h 07 min
